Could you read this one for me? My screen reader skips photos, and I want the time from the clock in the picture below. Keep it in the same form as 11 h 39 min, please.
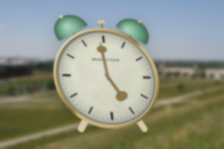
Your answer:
4 h 59 min
